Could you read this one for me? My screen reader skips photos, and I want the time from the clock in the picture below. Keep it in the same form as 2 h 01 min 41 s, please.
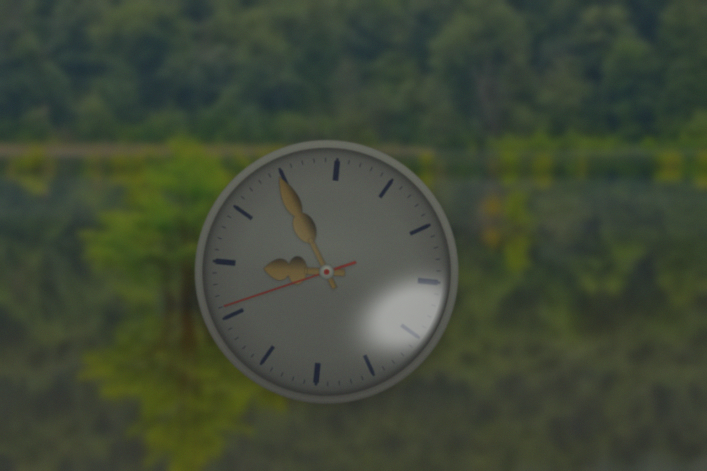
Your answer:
8 h 54 min 41 s
